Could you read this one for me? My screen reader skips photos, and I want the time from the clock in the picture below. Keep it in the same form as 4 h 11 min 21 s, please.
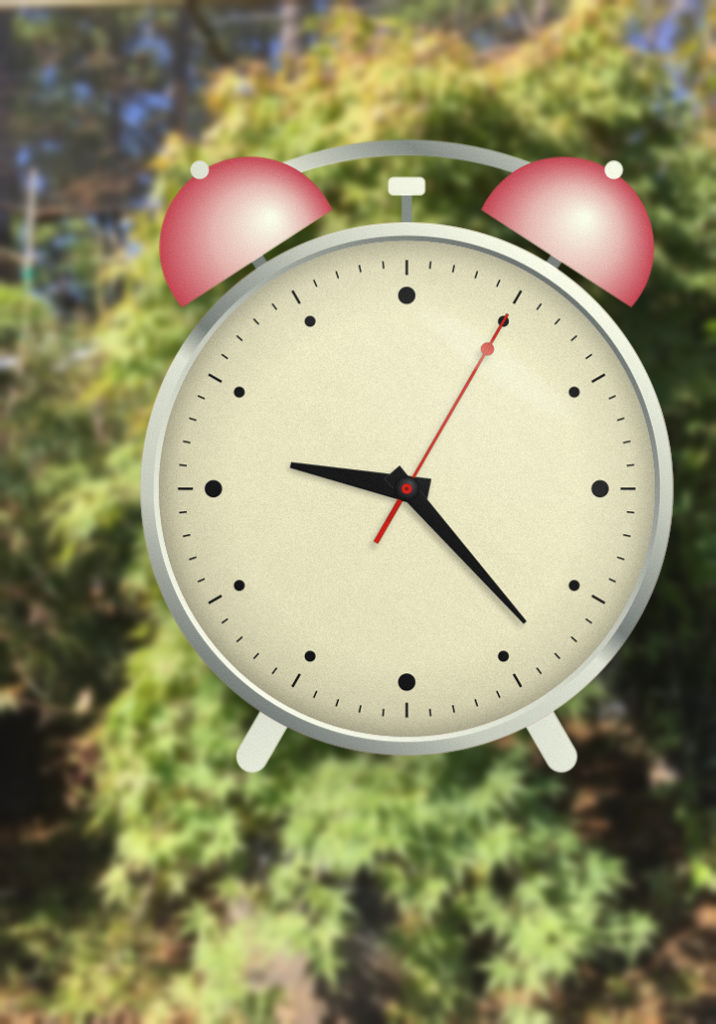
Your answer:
9 h 23 min 05 s
